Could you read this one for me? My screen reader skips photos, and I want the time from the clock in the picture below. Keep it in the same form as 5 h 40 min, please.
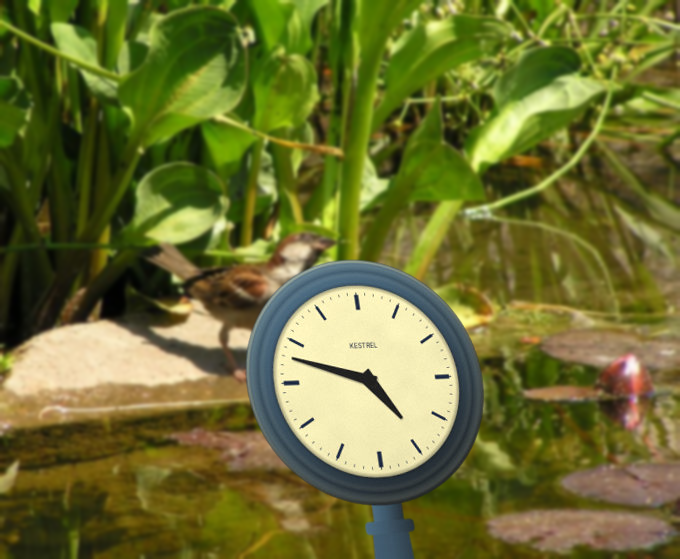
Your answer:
4 h 48 min
